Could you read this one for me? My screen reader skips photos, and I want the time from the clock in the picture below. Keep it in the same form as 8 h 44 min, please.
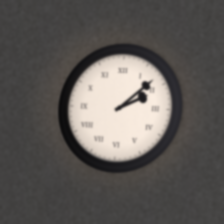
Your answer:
2 h 08 min
